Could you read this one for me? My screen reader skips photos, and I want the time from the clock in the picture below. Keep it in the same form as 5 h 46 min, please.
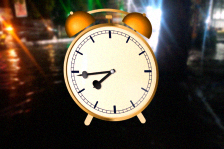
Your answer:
7 h 44 min
